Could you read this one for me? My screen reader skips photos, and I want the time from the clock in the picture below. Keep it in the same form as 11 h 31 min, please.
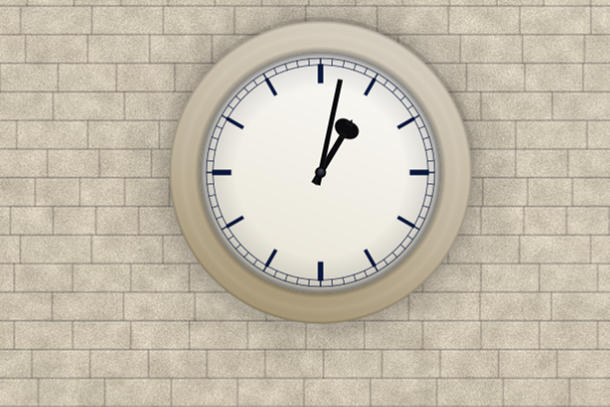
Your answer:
1 h 02 min
